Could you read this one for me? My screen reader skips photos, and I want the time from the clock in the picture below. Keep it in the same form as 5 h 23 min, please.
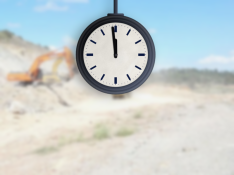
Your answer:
11 h 59 min
